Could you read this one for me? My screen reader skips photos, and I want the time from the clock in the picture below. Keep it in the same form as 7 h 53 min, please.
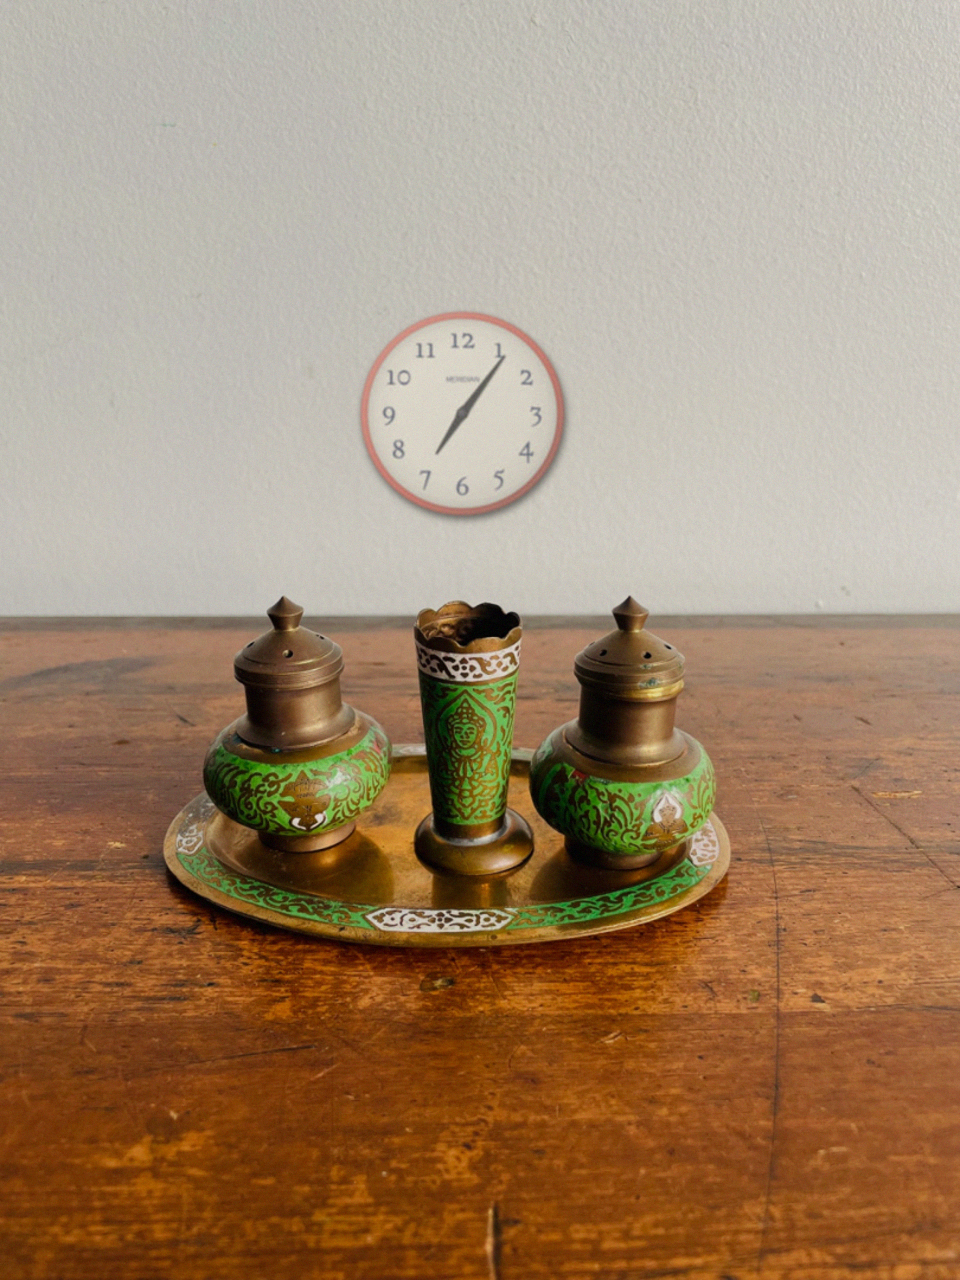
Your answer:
7 h 06 min
